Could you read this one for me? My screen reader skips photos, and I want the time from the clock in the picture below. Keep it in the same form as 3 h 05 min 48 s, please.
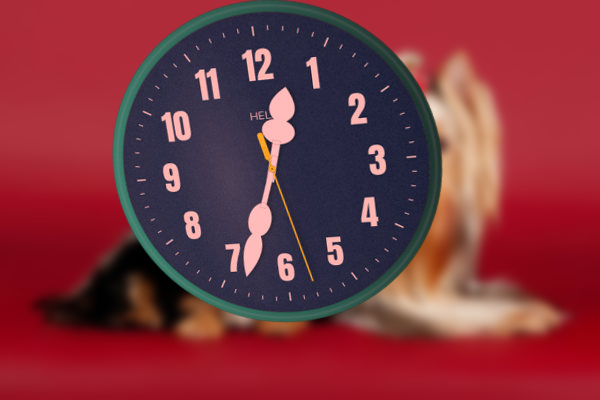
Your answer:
12 h 33 min 28 s
